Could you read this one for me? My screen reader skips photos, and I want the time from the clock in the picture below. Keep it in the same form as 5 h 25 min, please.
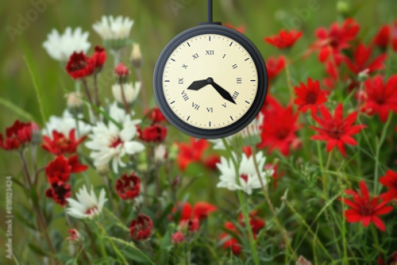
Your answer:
8 h 22 min
